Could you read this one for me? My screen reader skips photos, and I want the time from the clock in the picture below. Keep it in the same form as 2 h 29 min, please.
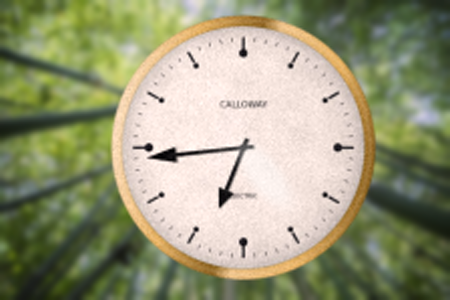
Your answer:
6 h 44 min
